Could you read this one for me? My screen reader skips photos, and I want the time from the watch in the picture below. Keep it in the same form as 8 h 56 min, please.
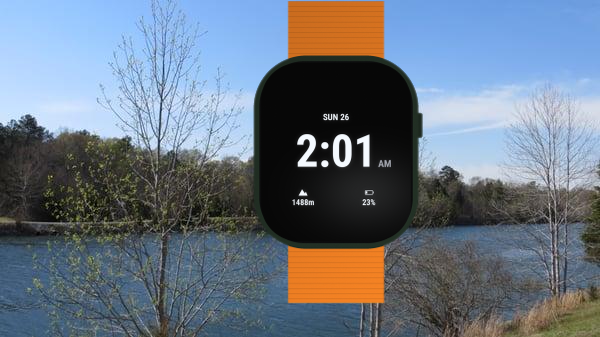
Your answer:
2 h 01 min
